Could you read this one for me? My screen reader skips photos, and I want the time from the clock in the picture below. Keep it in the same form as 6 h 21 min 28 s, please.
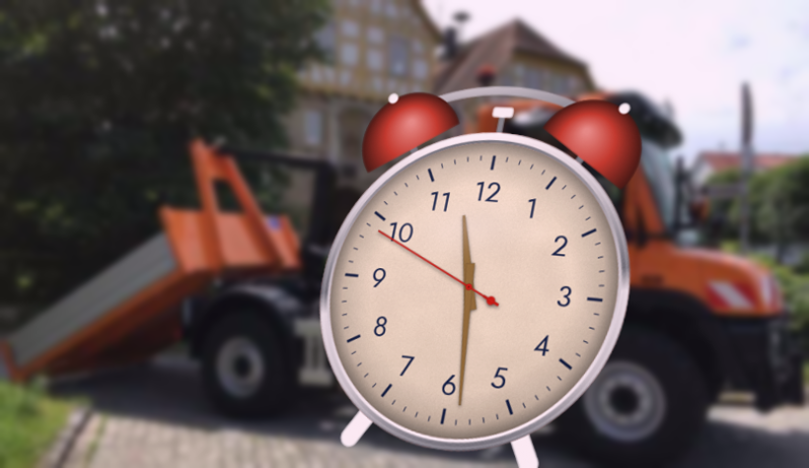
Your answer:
11 h 28 min 49 s
